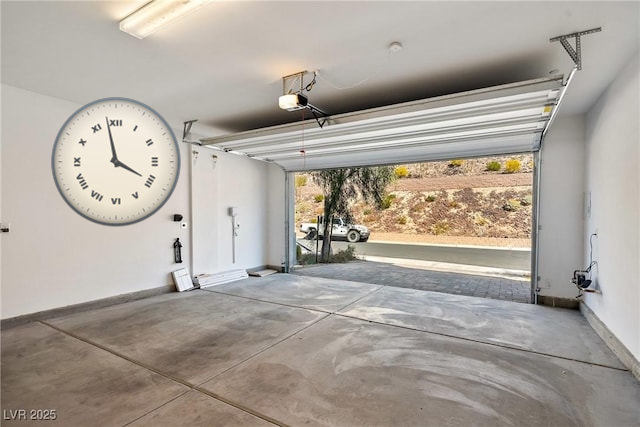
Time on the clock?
3:58
